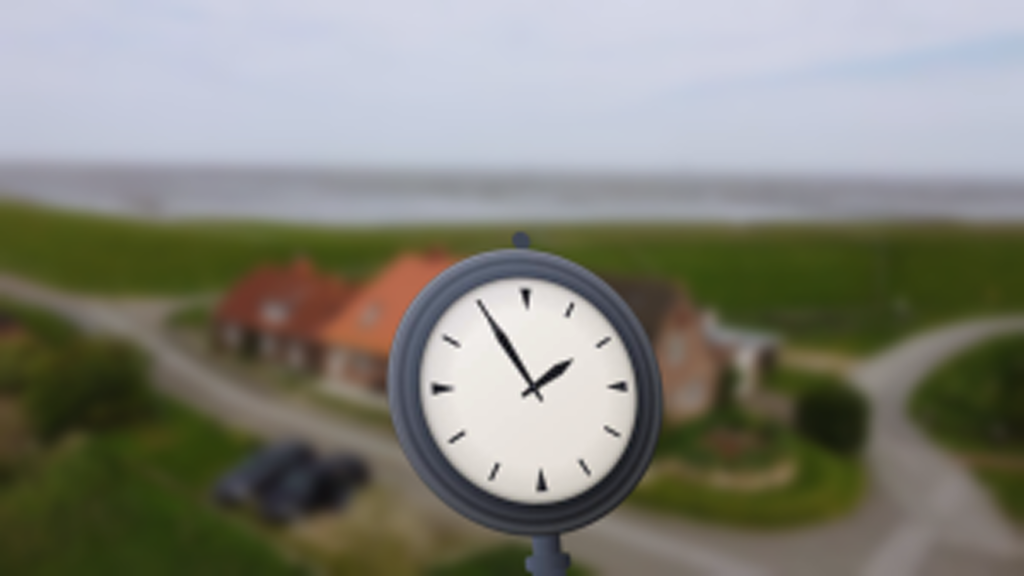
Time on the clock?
1:55
